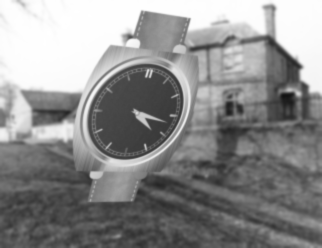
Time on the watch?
4:17
